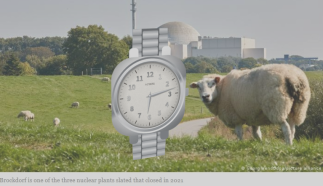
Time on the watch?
6:13
